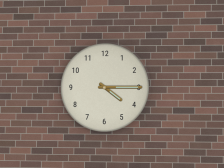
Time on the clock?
4:15
